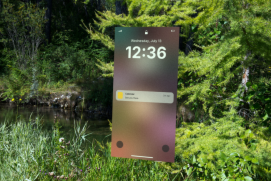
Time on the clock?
12:36
